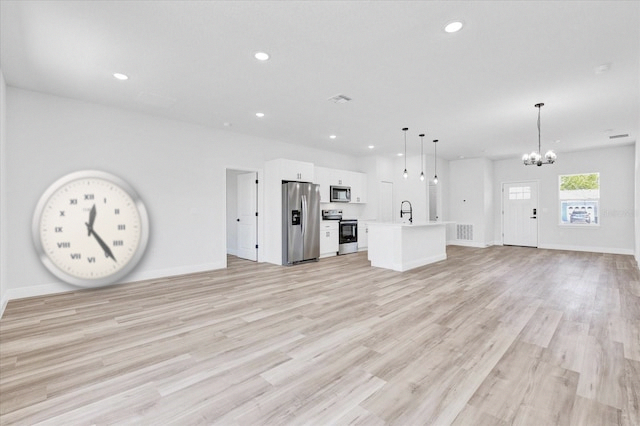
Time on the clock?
12:24
